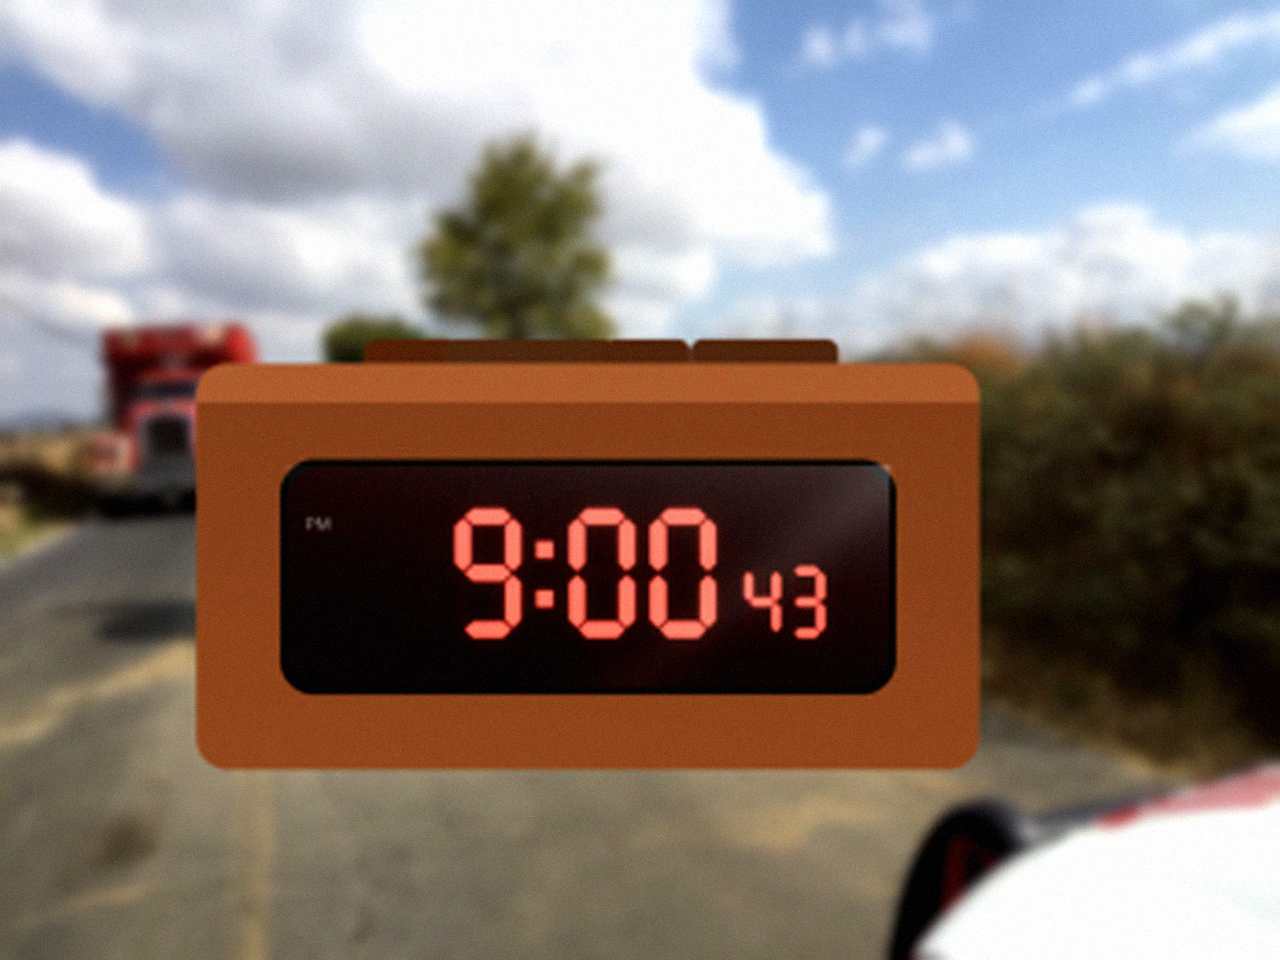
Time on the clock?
9:00:43
